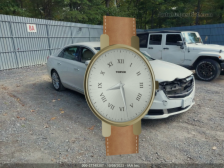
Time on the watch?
8:28
